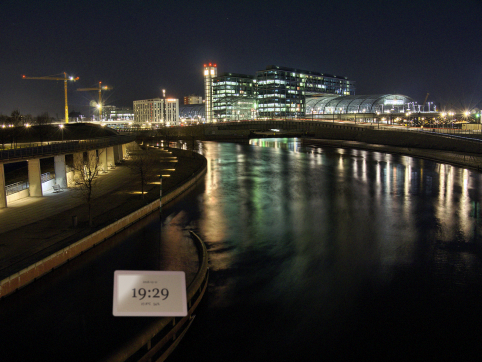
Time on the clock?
19:29
